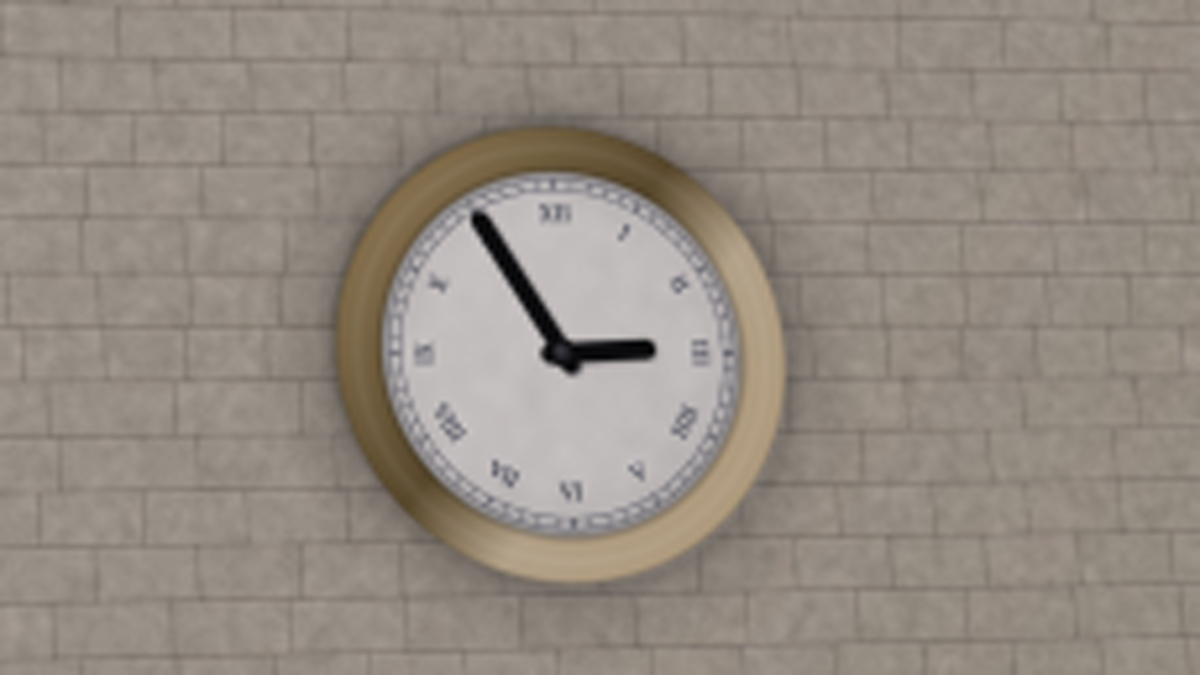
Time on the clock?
2:55
